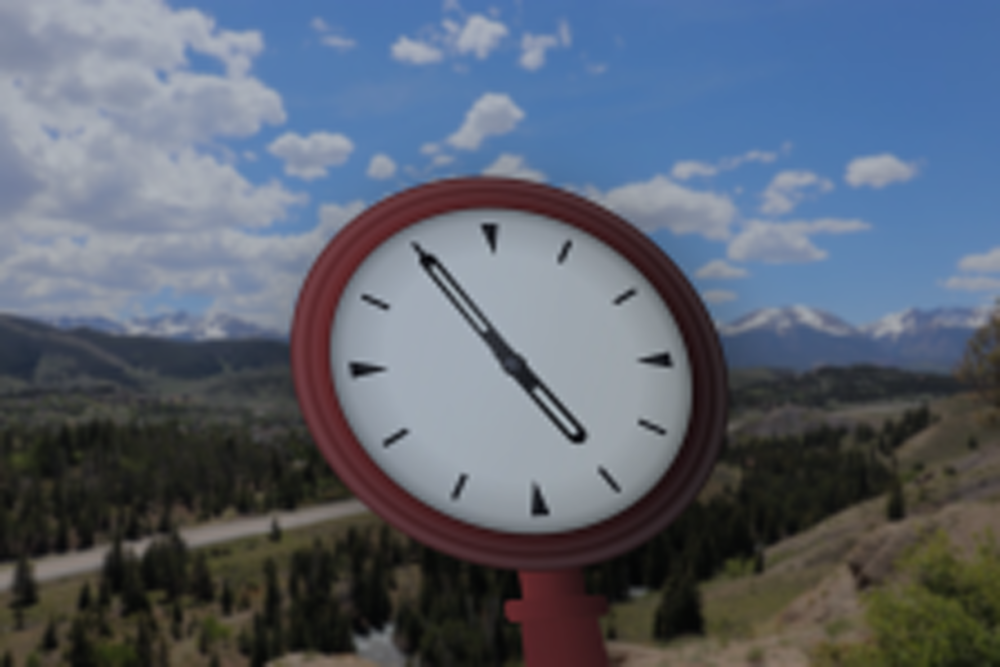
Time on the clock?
4:55
